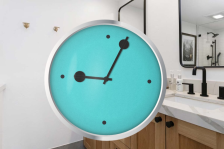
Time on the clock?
9:04
